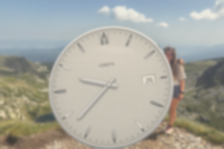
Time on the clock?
9:38
